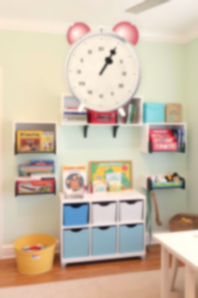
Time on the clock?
1:05
